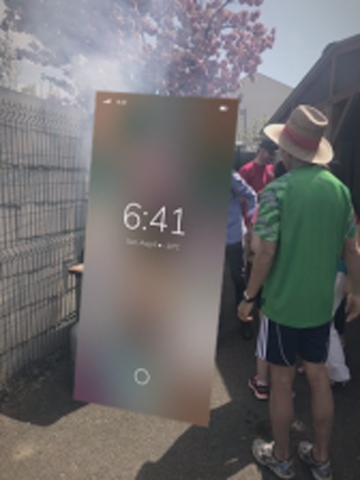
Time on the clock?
6:41
